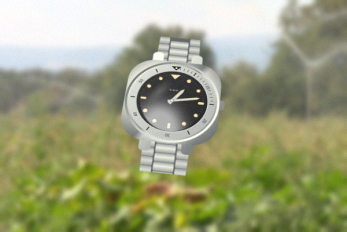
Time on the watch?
1:13
